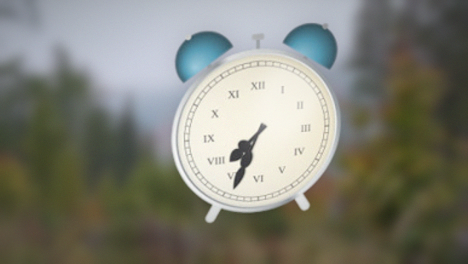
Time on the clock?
7:34
